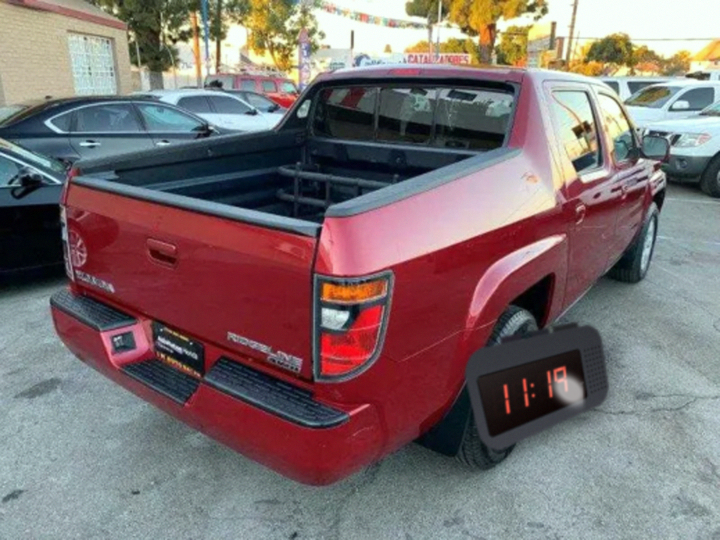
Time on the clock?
11:19
